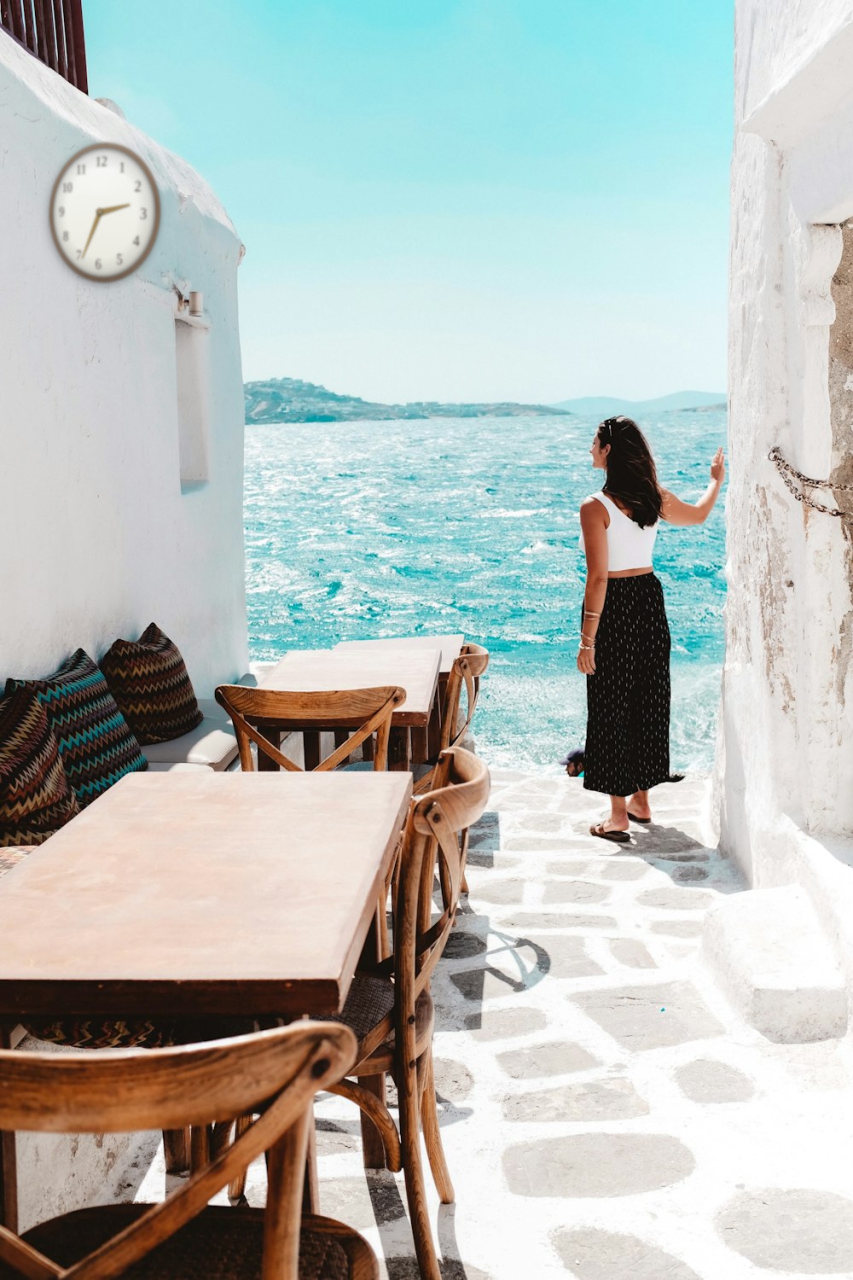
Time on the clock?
2:34
